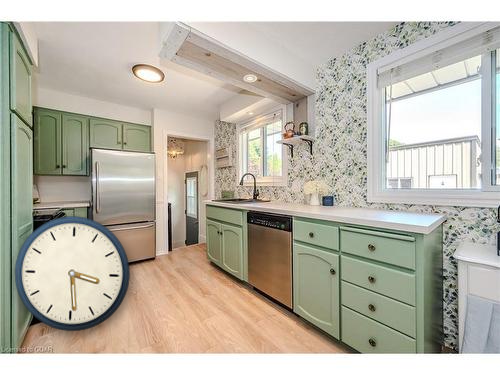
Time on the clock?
3:29
